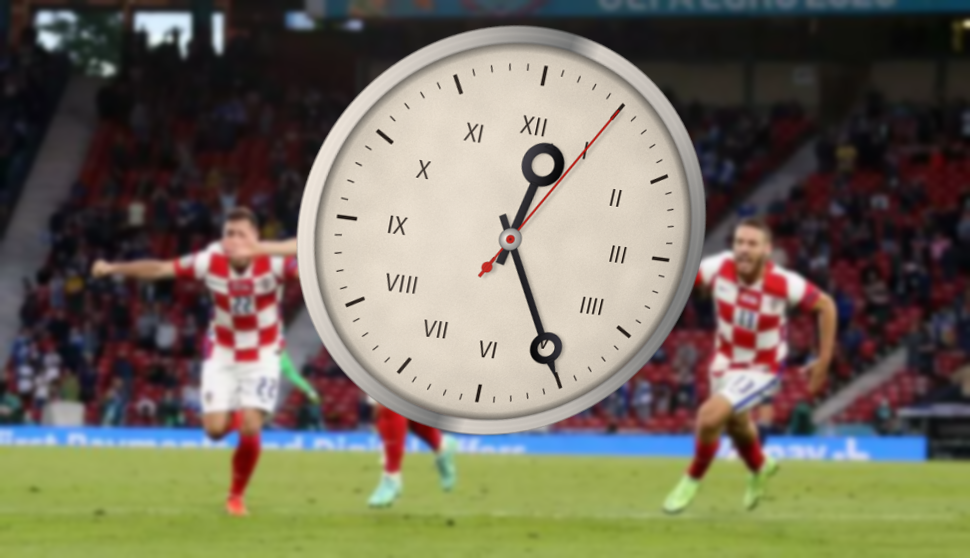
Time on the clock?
12:25:05
